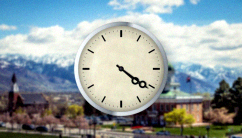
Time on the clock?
4:21
